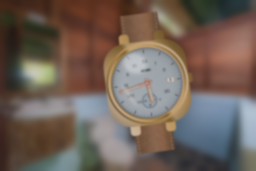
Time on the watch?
5:43
